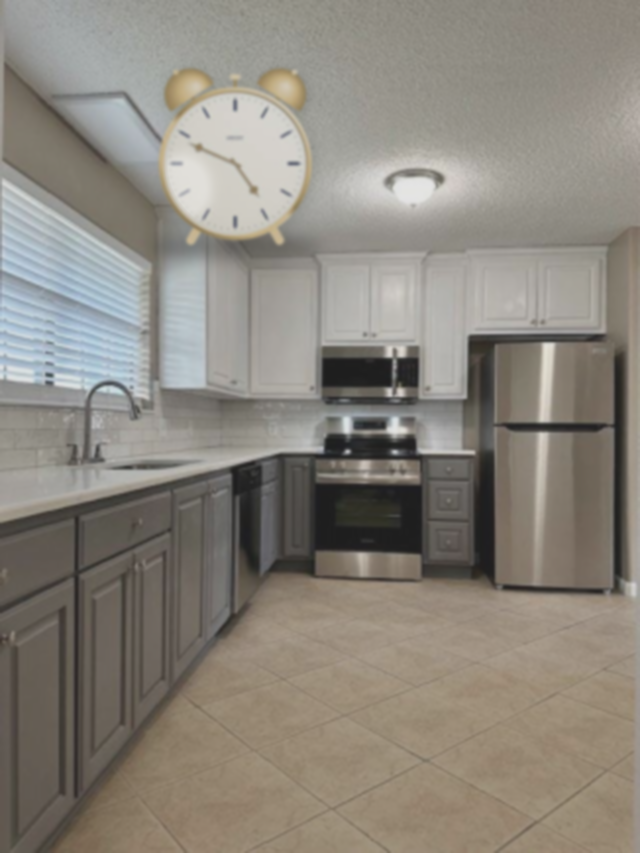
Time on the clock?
4:49
